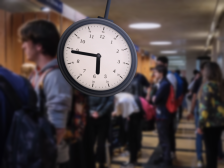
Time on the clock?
5:44
